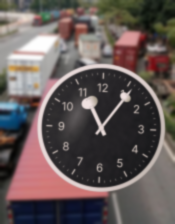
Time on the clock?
11:06
